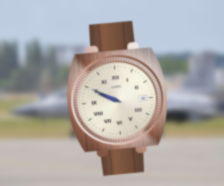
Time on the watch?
9:50
